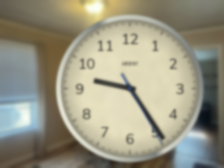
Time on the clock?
9:24:25
